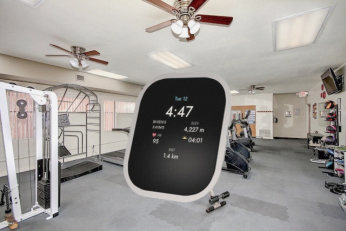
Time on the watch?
4:47
